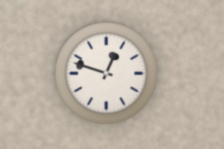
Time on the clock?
12:48
